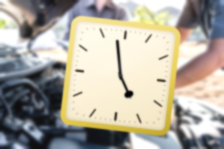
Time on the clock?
4:58
